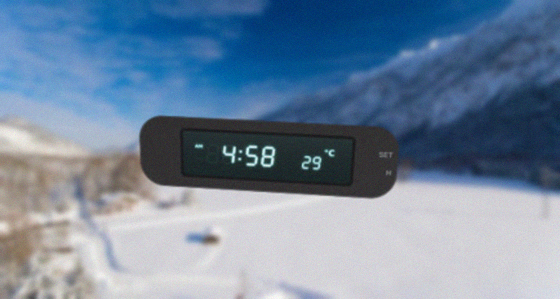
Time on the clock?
4:58
